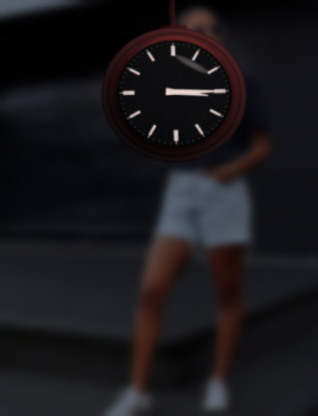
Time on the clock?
3:15
